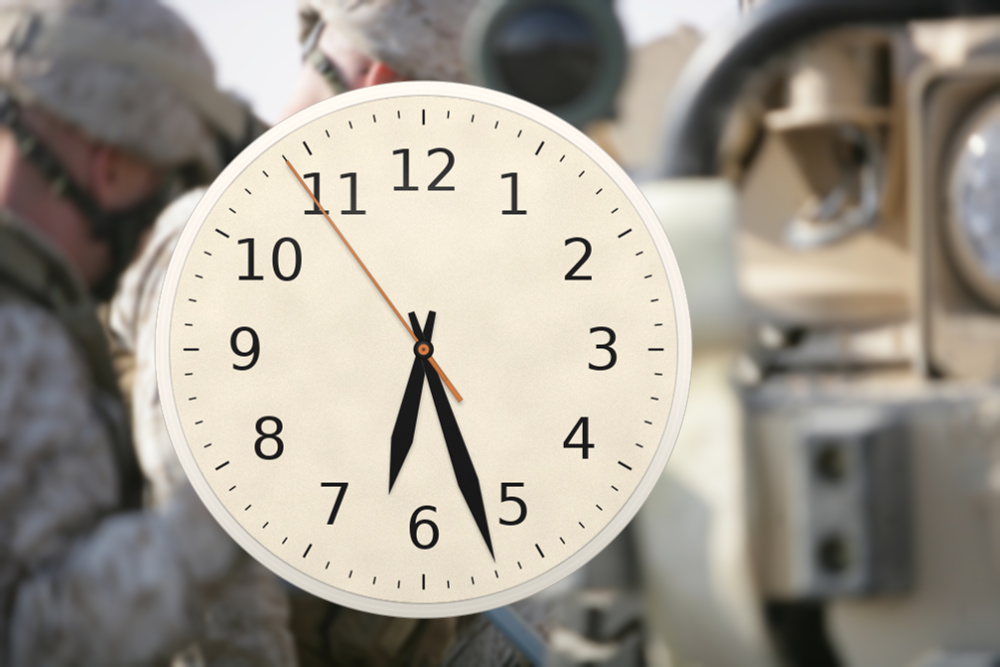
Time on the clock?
6:26:54
